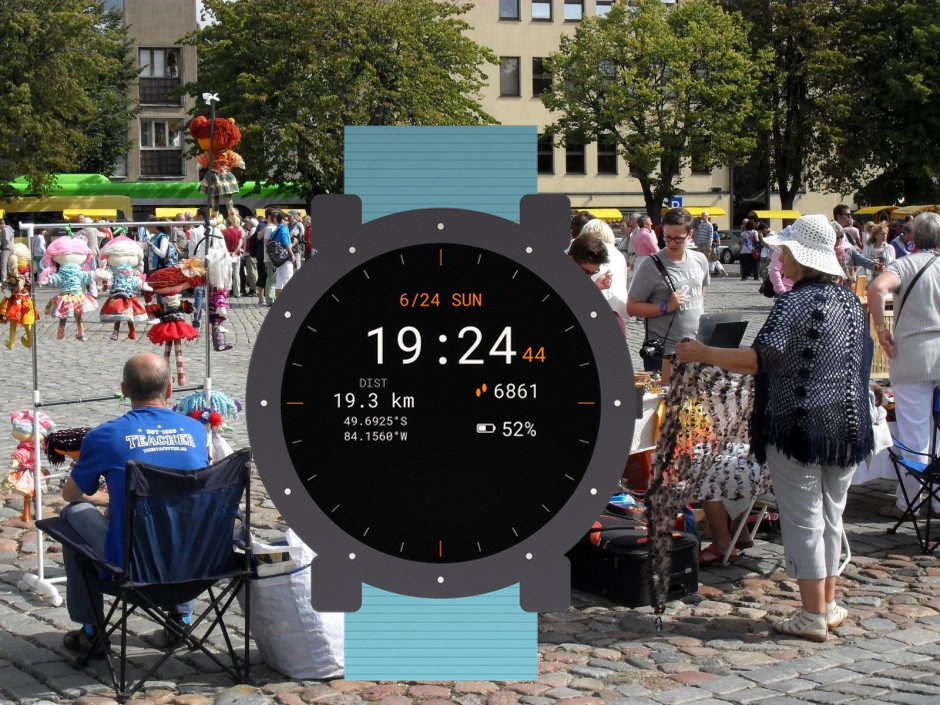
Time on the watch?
19:24:44
